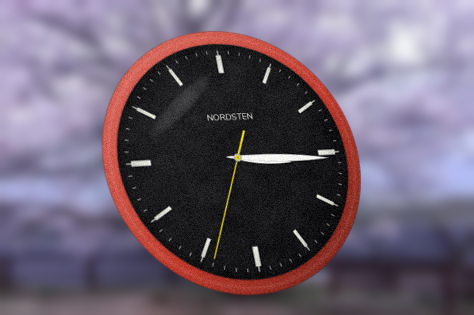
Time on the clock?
3:15:34
